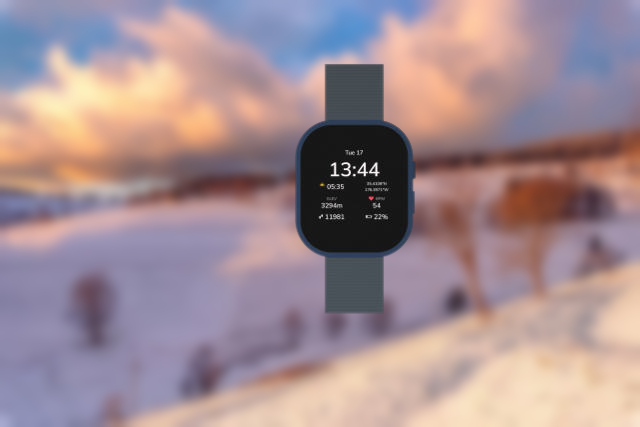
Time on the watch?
13:44
